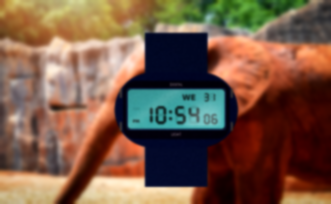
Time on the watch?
10:54
